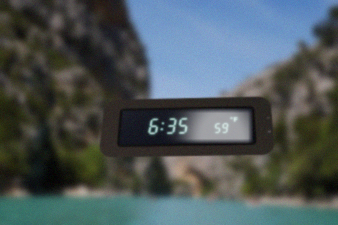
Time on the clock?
6:35
